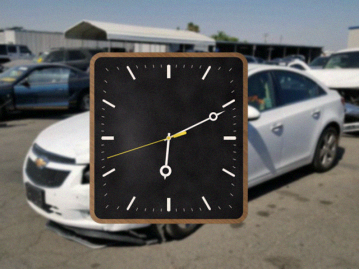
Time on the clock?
6:10:42
